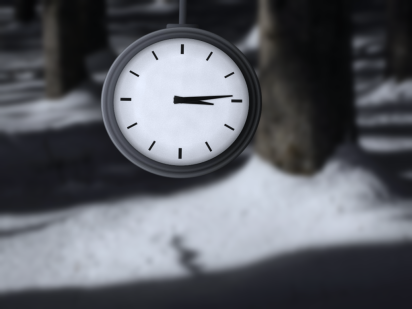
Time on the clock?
3:14
